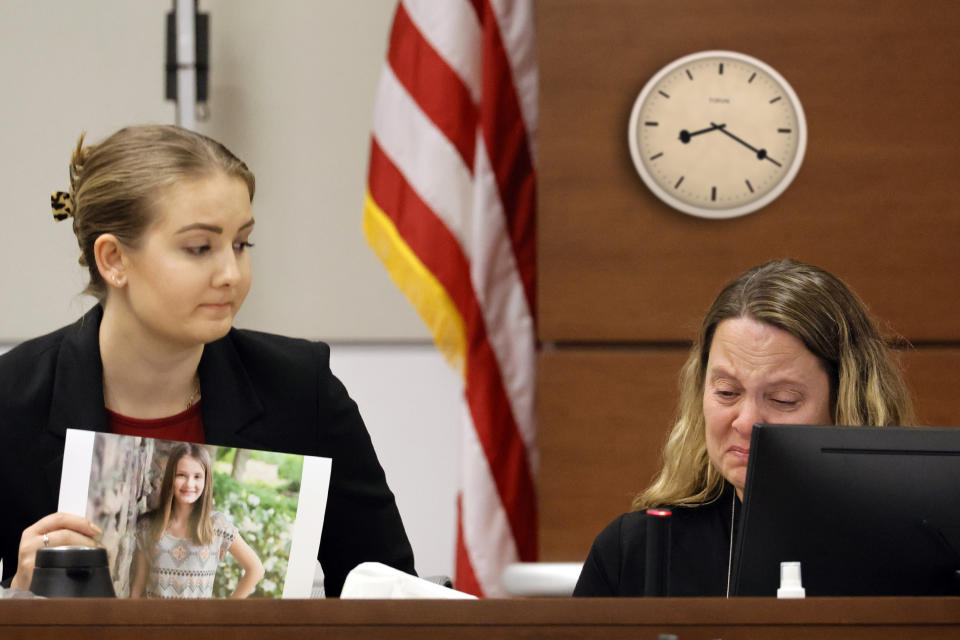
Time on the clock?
8:20
